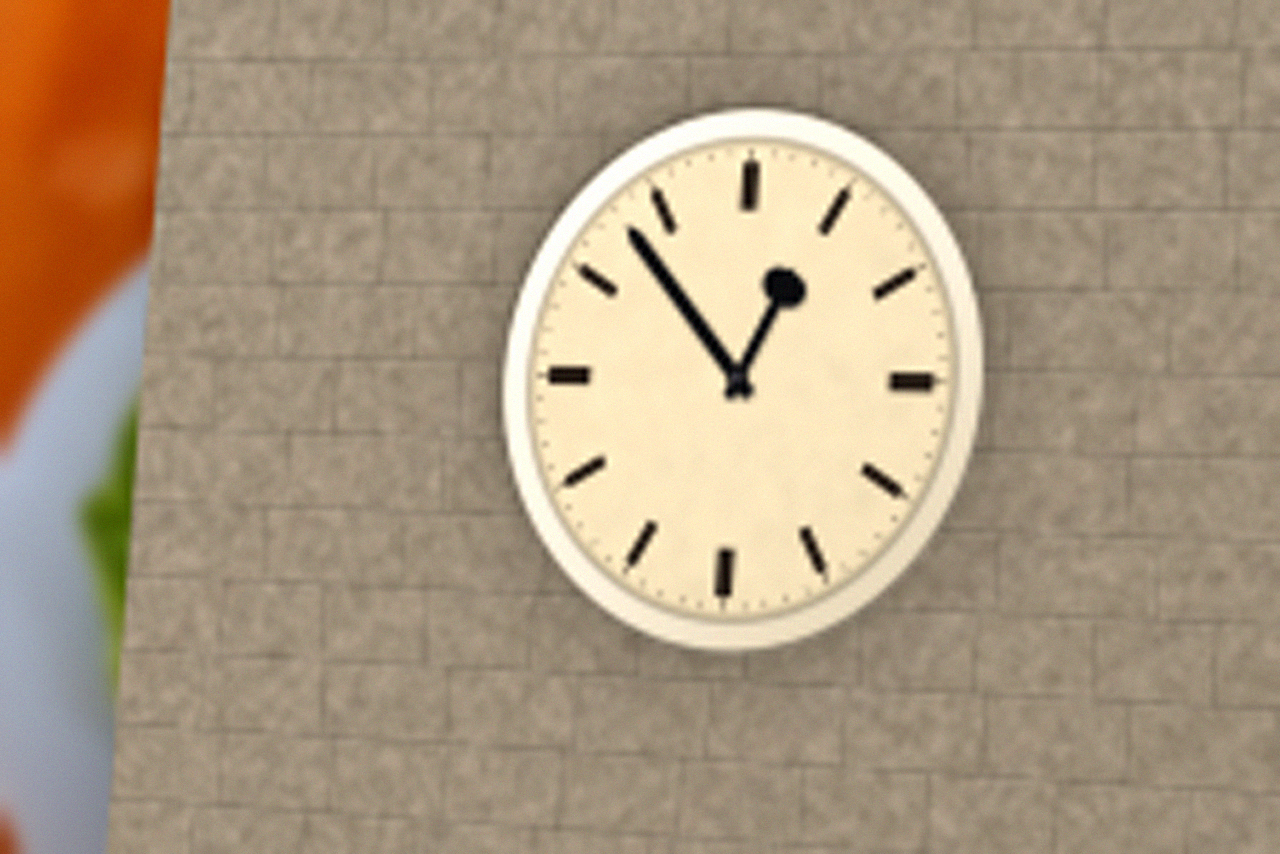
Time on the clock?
12:53
